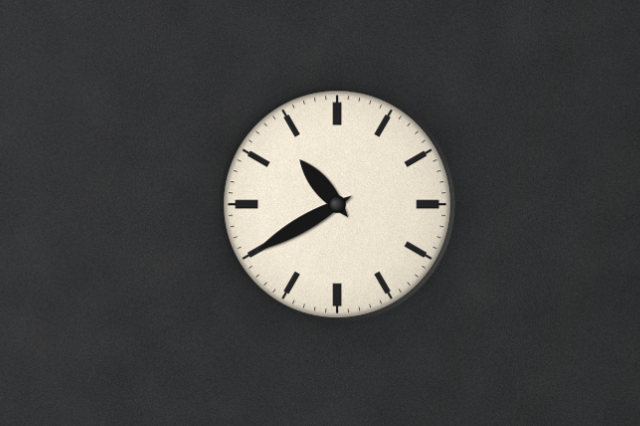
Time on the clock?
10:40
